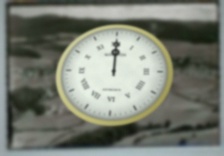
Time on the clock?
12:00
